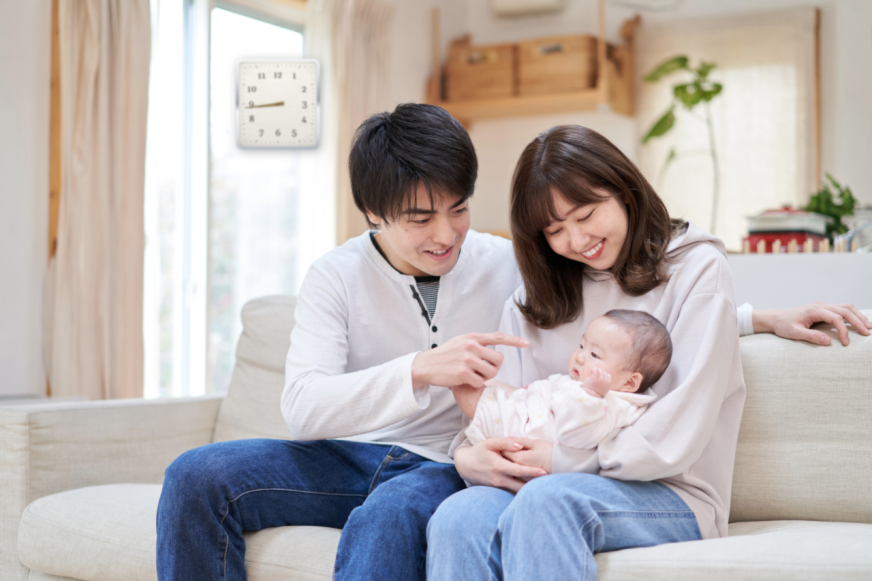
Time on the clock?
8:44
